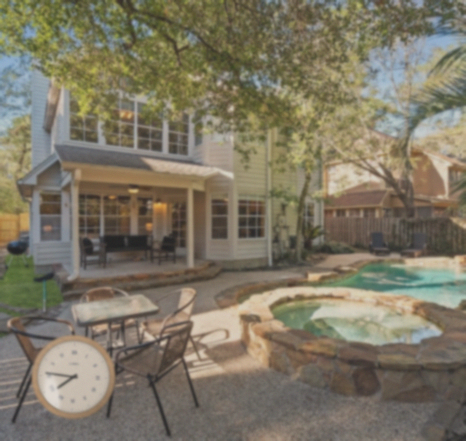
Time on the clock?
7:46
